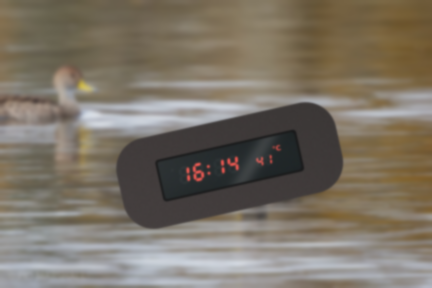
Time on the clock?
16:14
